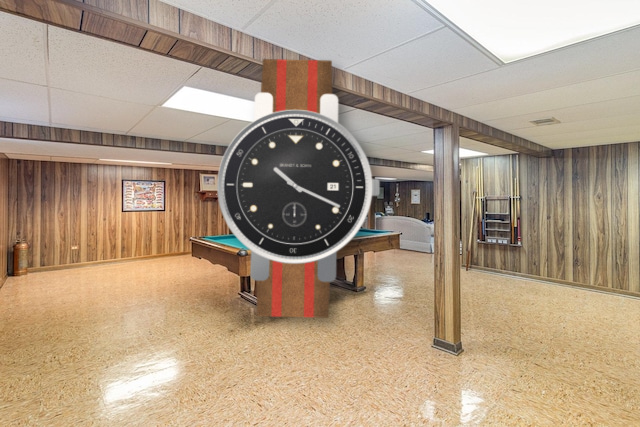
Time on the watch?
10:19
